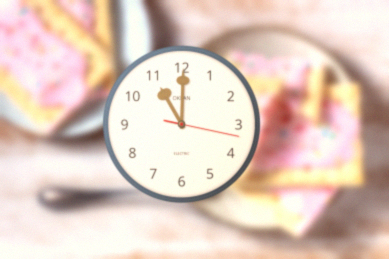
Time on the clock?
11:00:17
